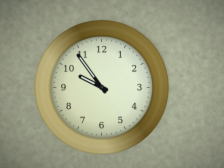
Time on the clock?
9:54
